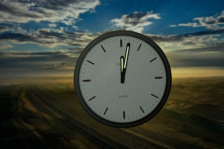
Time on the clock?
12:02
